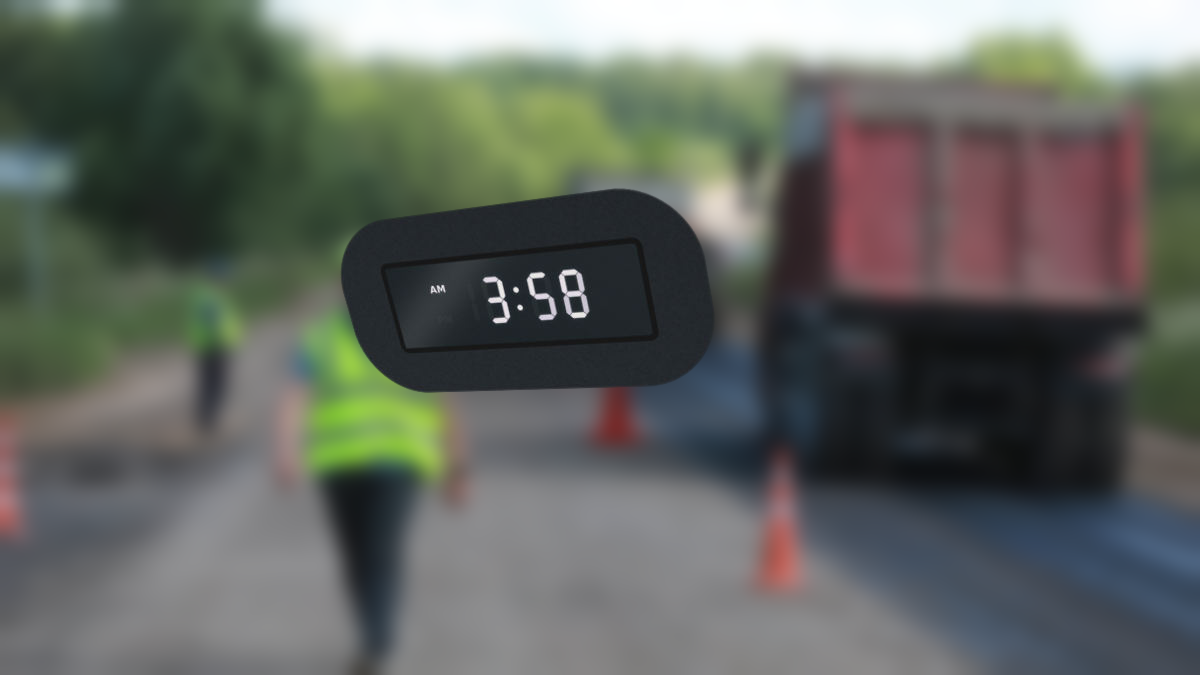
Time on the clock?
3:58
